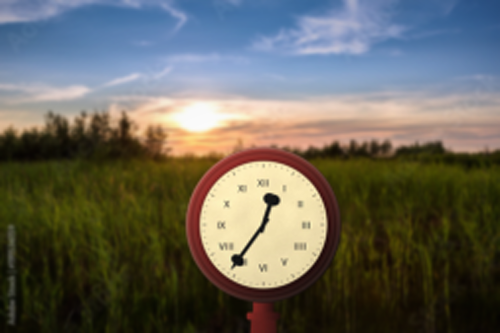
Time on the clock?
12:36
